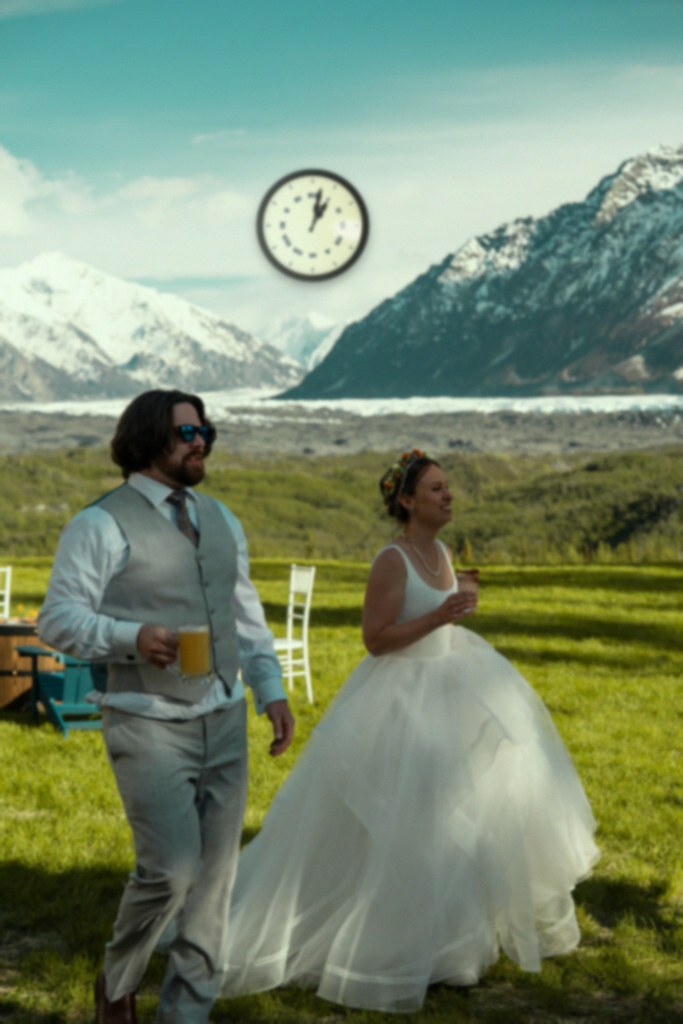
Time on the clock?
1:02
